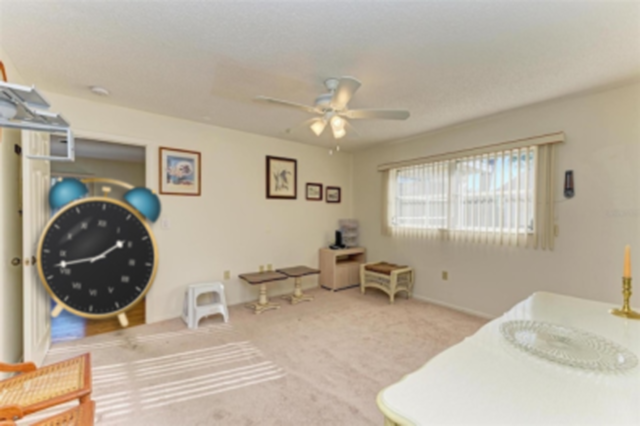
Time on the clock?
1:42
